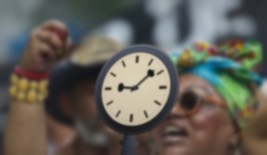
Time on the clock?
9:08
